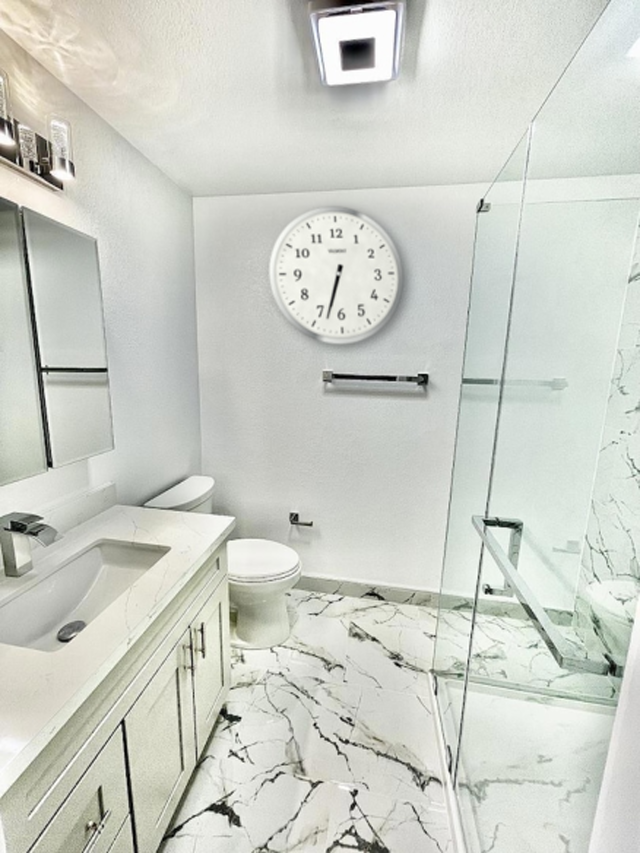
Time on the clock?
6:33
